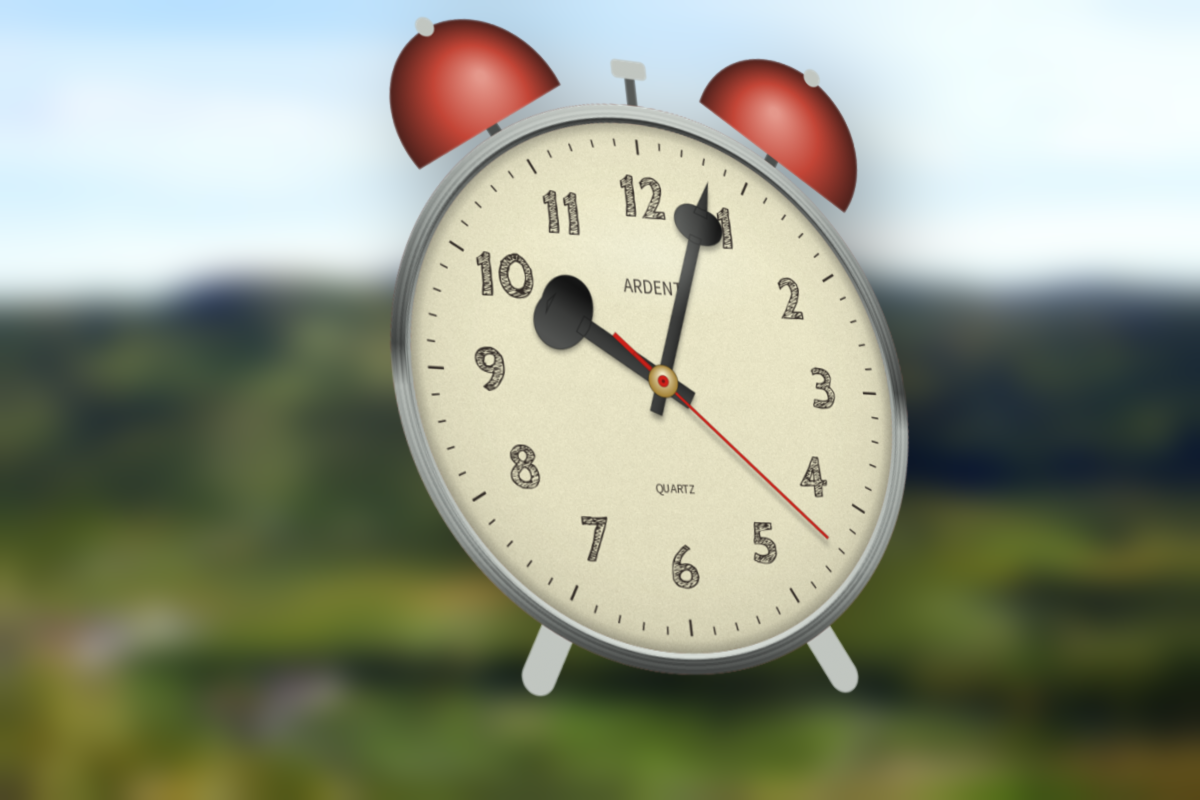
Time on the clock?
10:03:22
